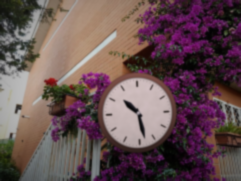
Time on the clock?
10:28
